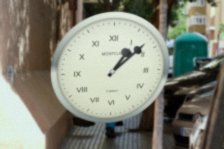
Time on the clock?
1:08
